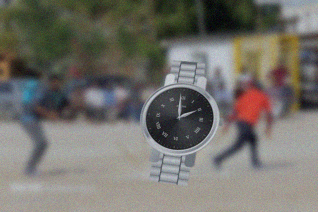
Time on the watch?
1:59
